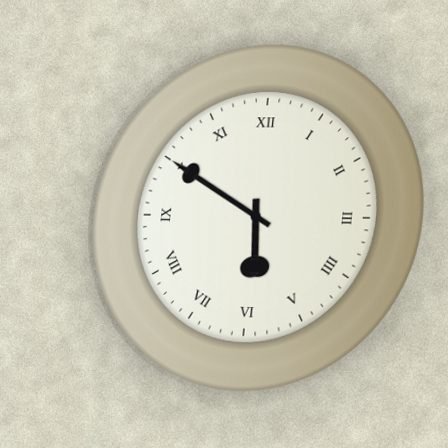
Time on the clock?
5:50
